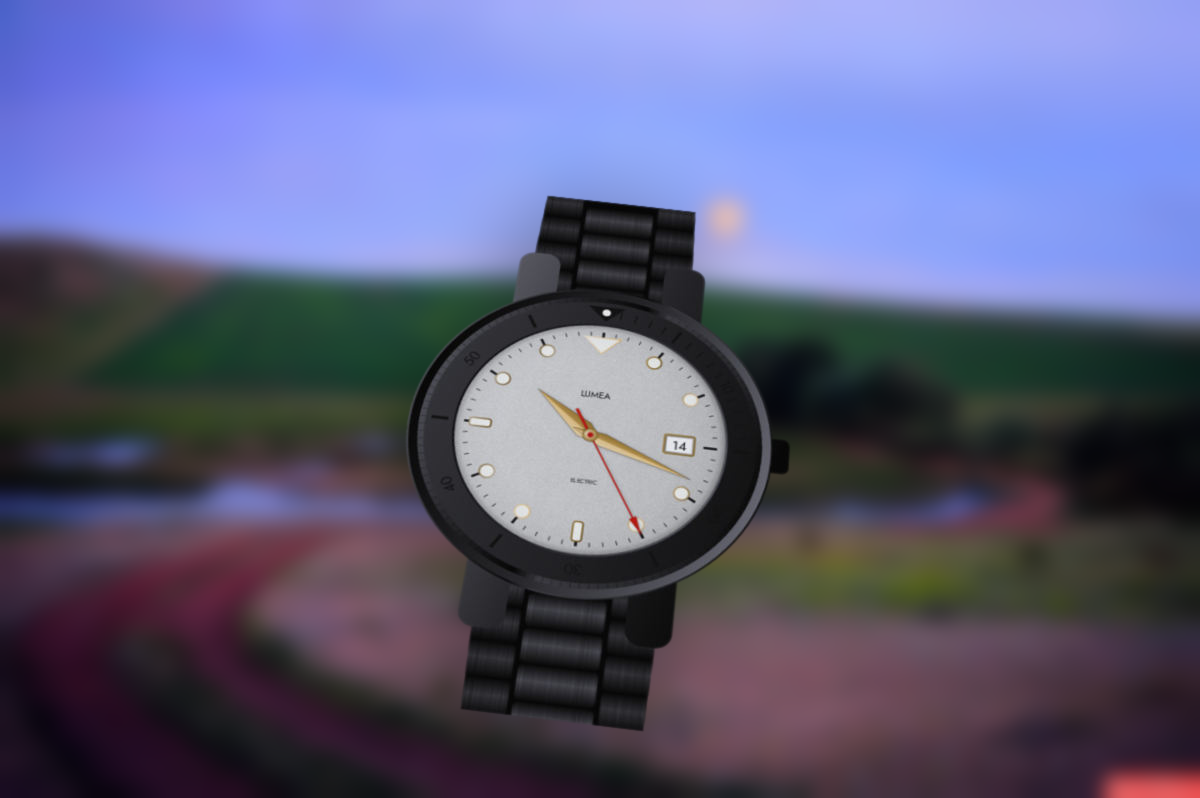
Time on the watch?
10:18:25
